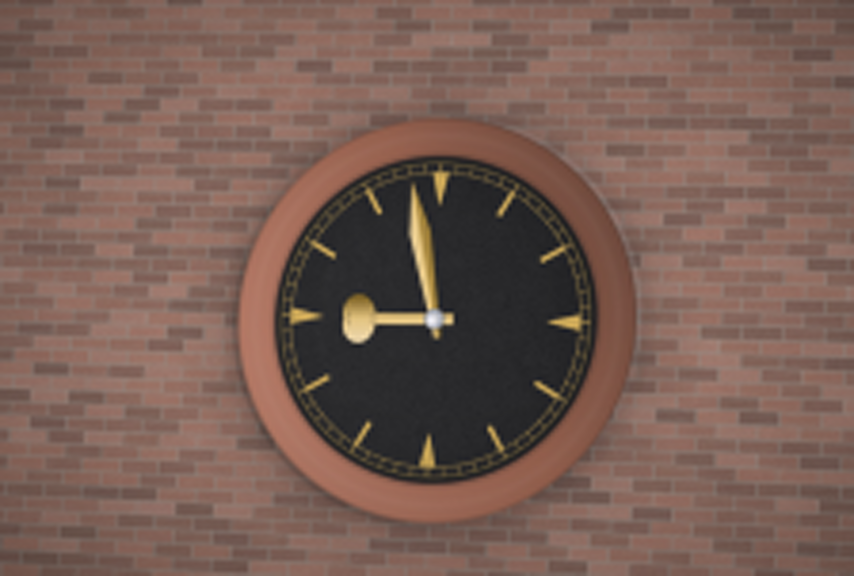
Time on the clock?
8:58
